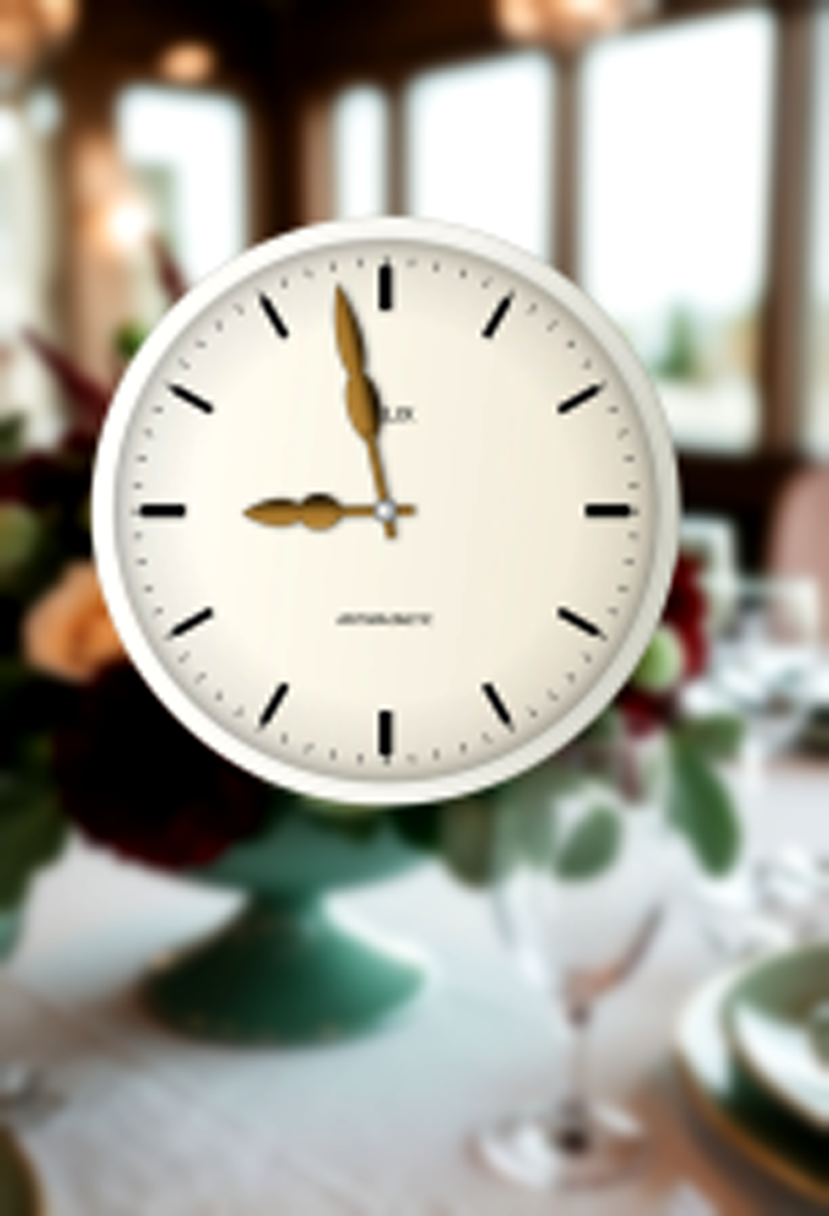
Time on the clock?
8:58
